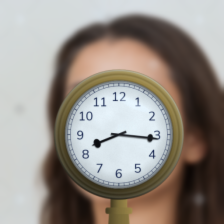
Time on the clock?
8:16
